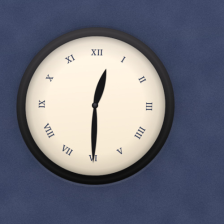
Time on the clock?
12:30
